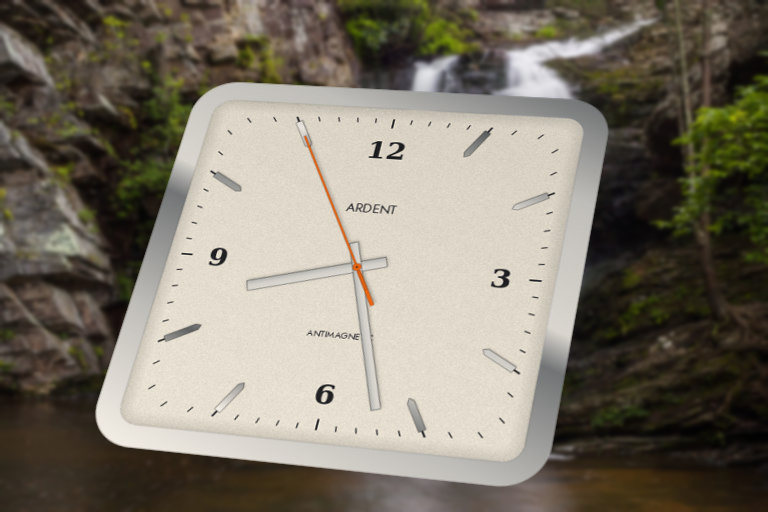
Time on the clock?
8:26:55
